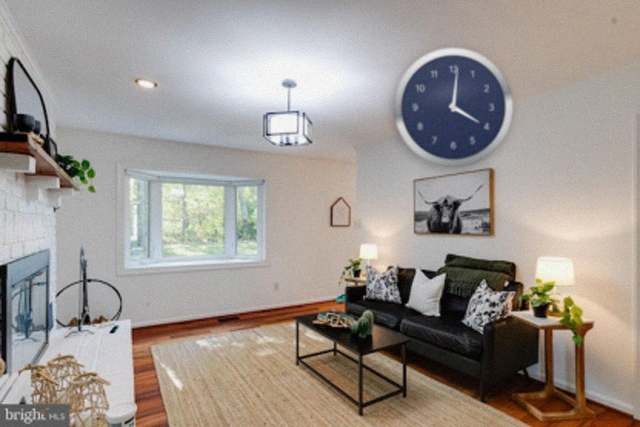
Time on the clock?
4:01
